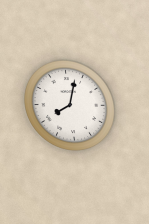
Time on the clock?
8:03
